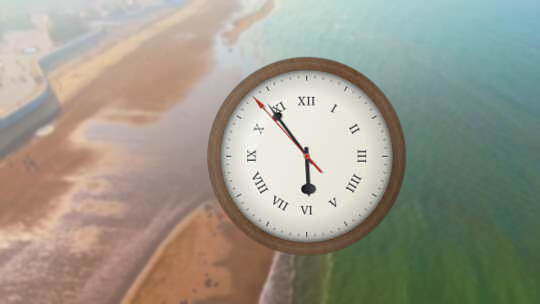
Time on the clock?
5:53:53
